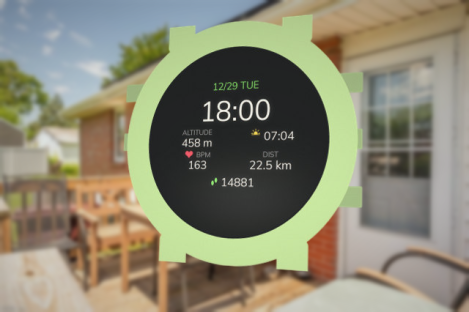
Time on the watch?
18:00
